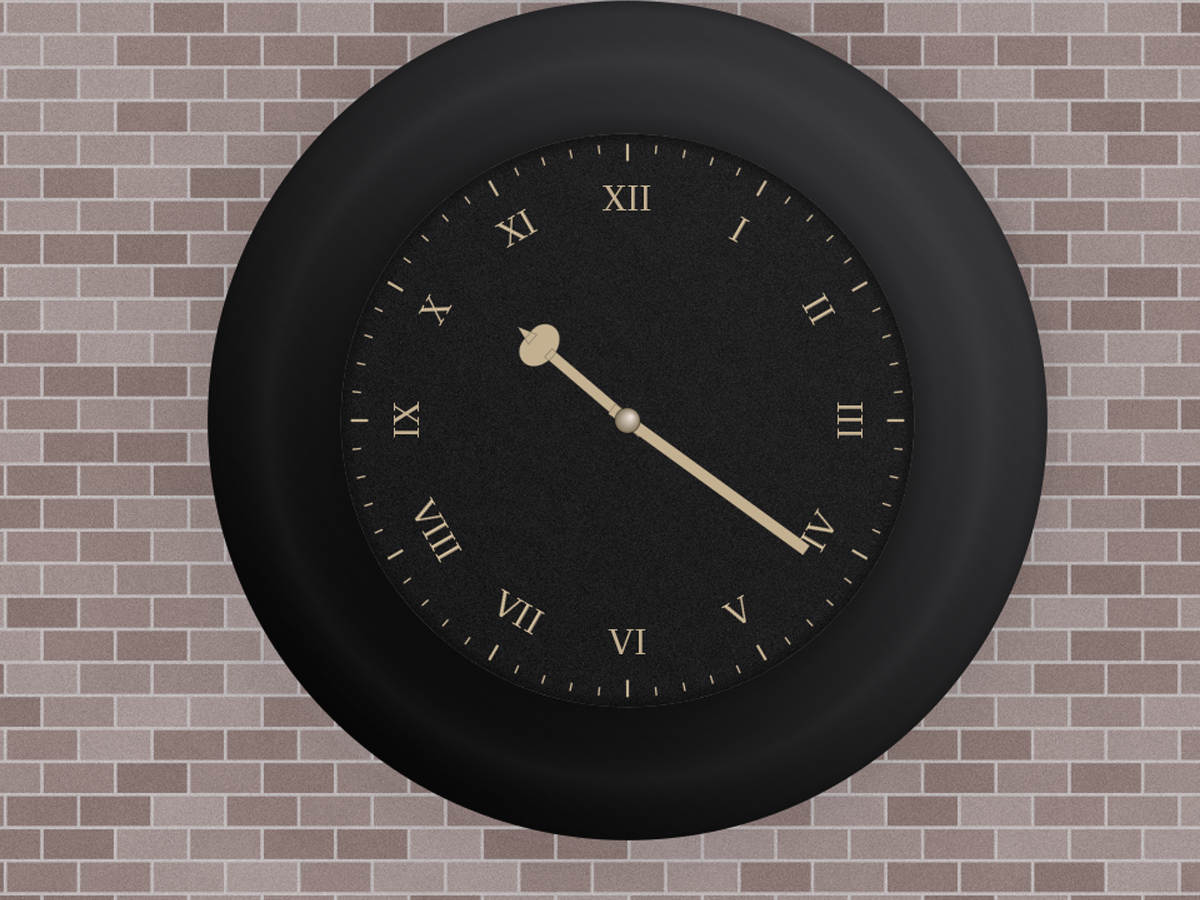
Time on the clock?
10:21
